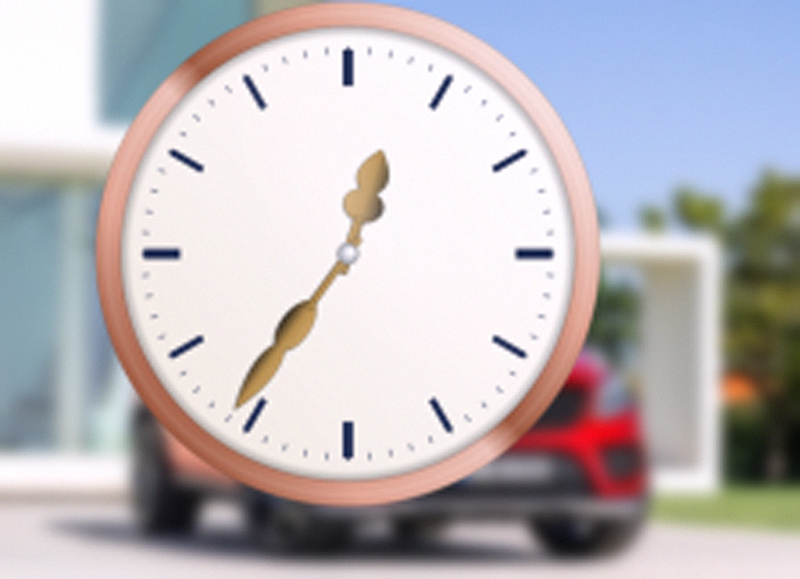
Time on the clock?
12:36
